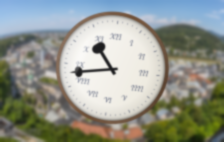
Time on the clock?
10:43
